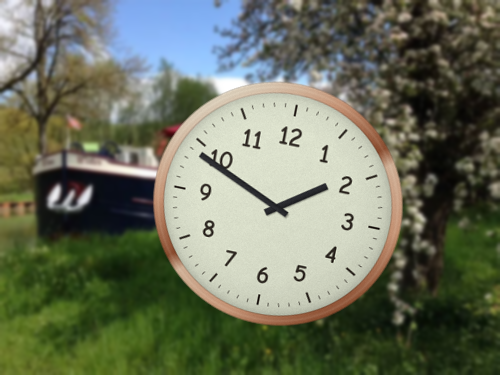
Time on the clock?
1:49
